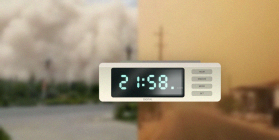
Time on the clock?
21:58
